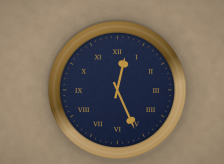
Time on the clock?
12:26
